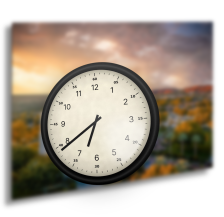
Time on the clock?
6:39
